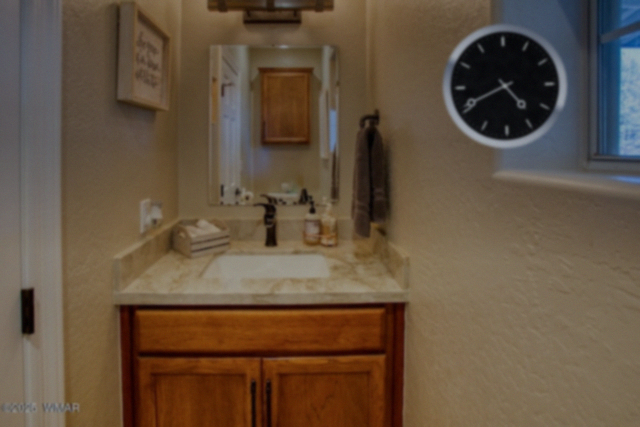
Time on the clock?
4:41
